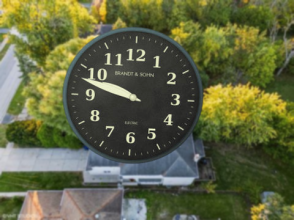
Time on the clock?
9:48
